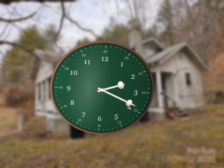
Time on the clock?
2:19
